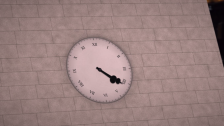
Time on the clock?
4:21
